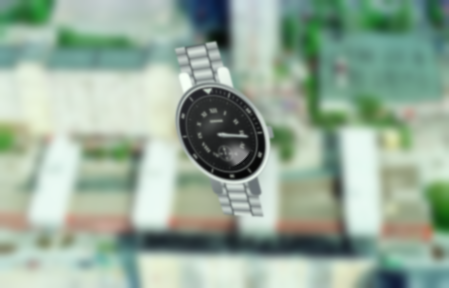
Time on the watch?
3:16
